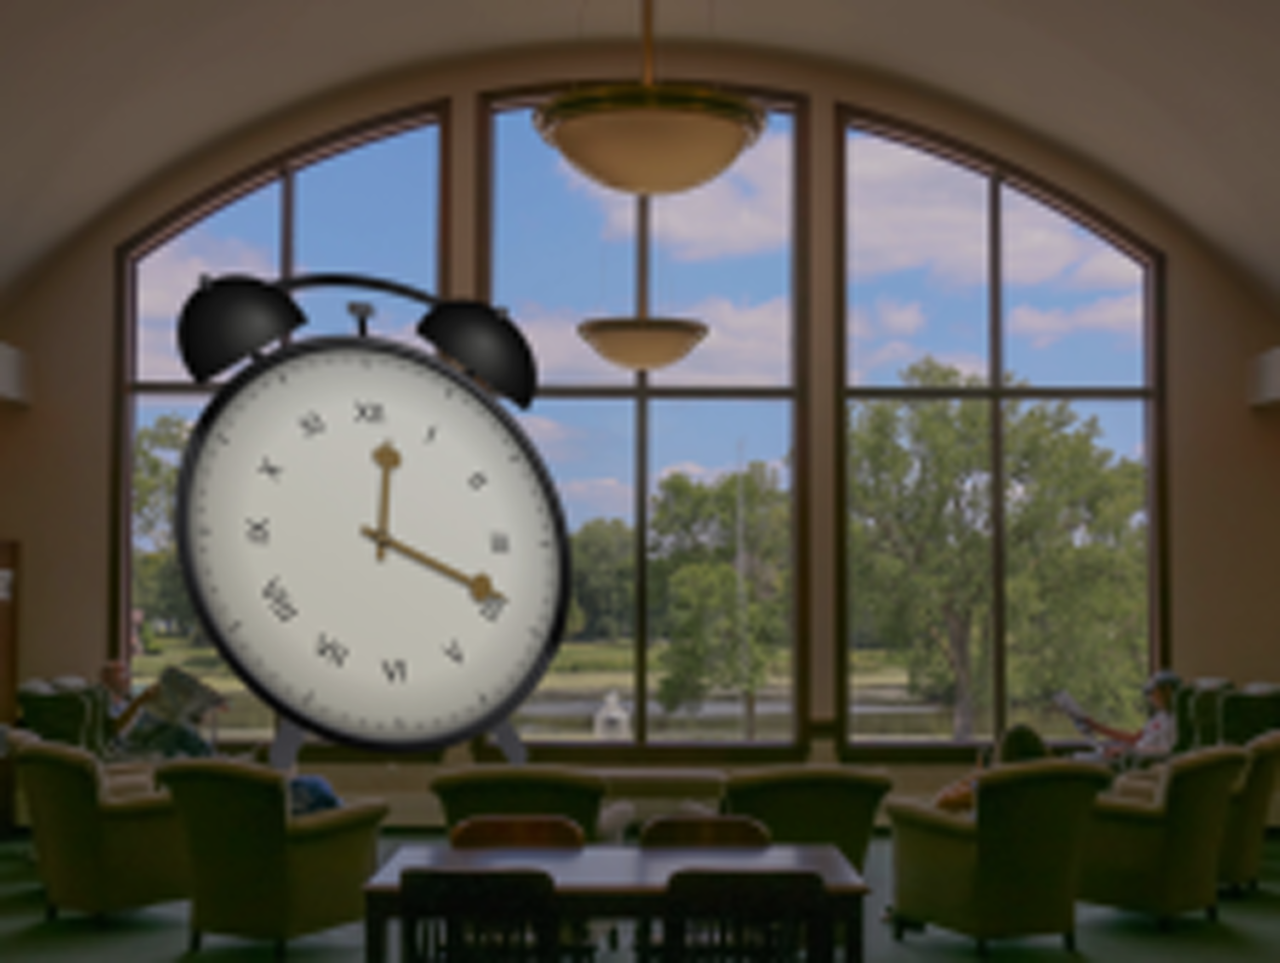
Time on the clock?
12:19
